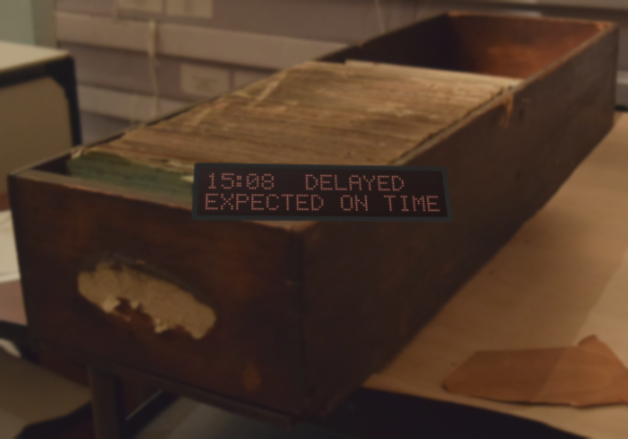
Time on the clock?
15:08
